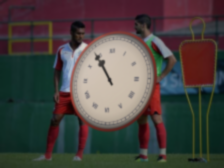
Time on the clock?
10:54
